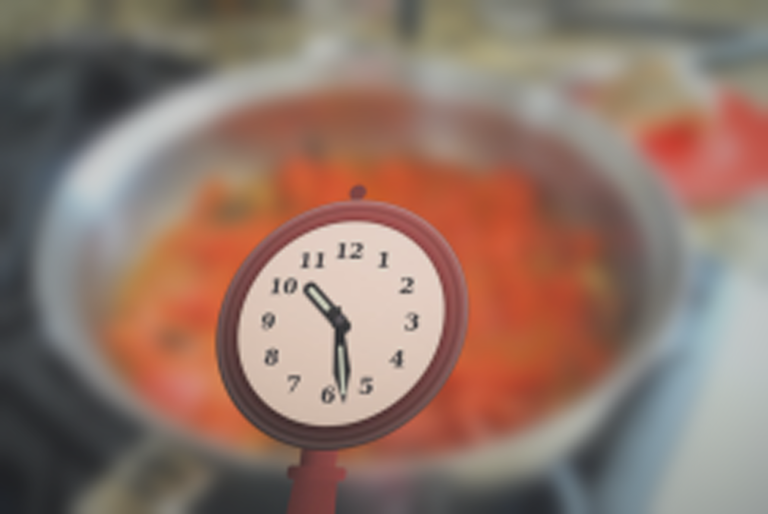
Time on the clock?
10:28
